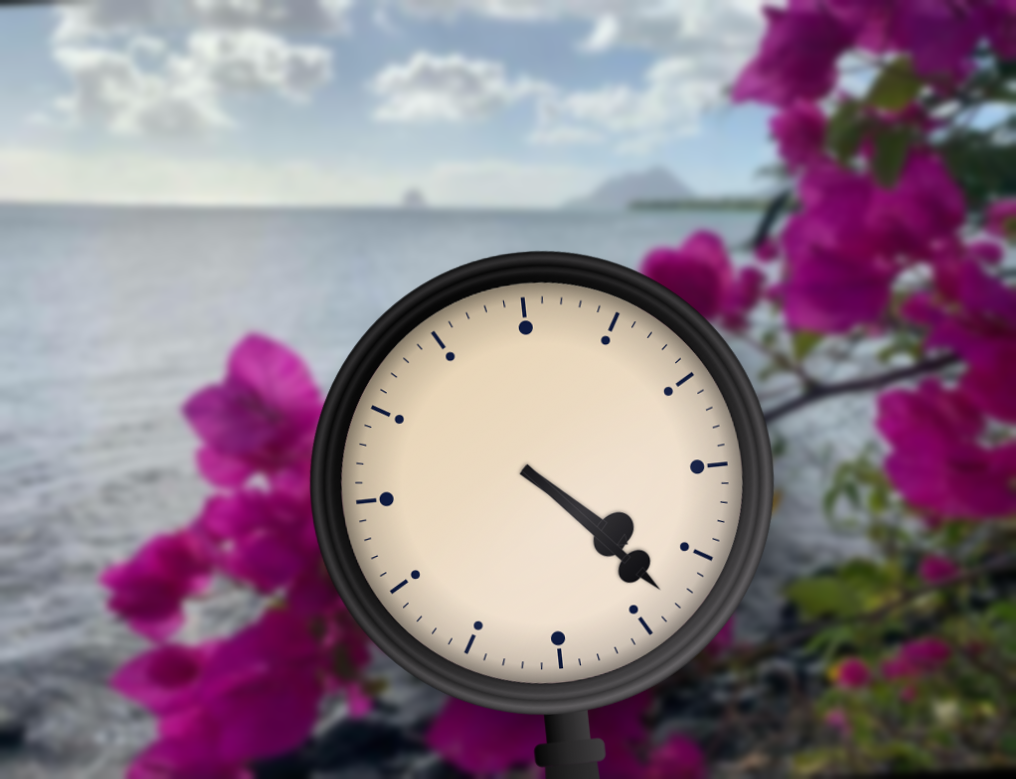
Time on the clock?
4:23
